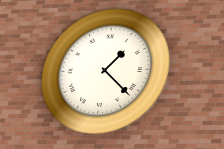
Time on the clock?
1:22
